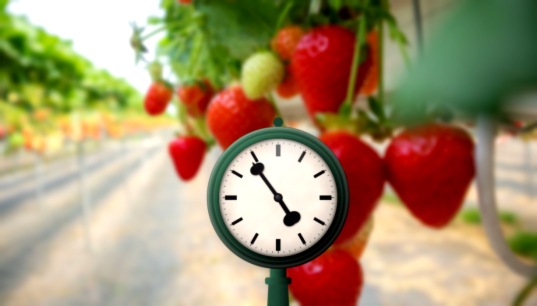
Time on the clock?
4:54
